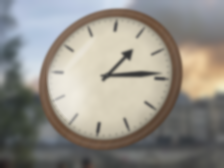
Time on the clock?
1:14
